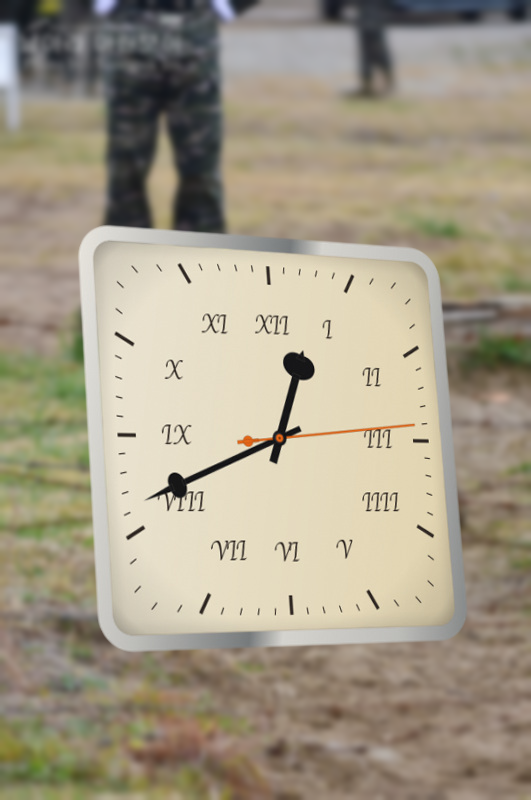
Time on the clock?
12:41:14
